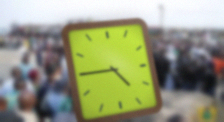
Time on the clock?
4:45
